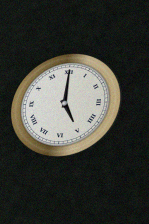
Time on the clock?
5:00
